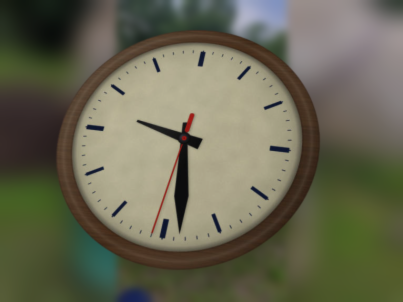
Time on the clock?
9:28:31
